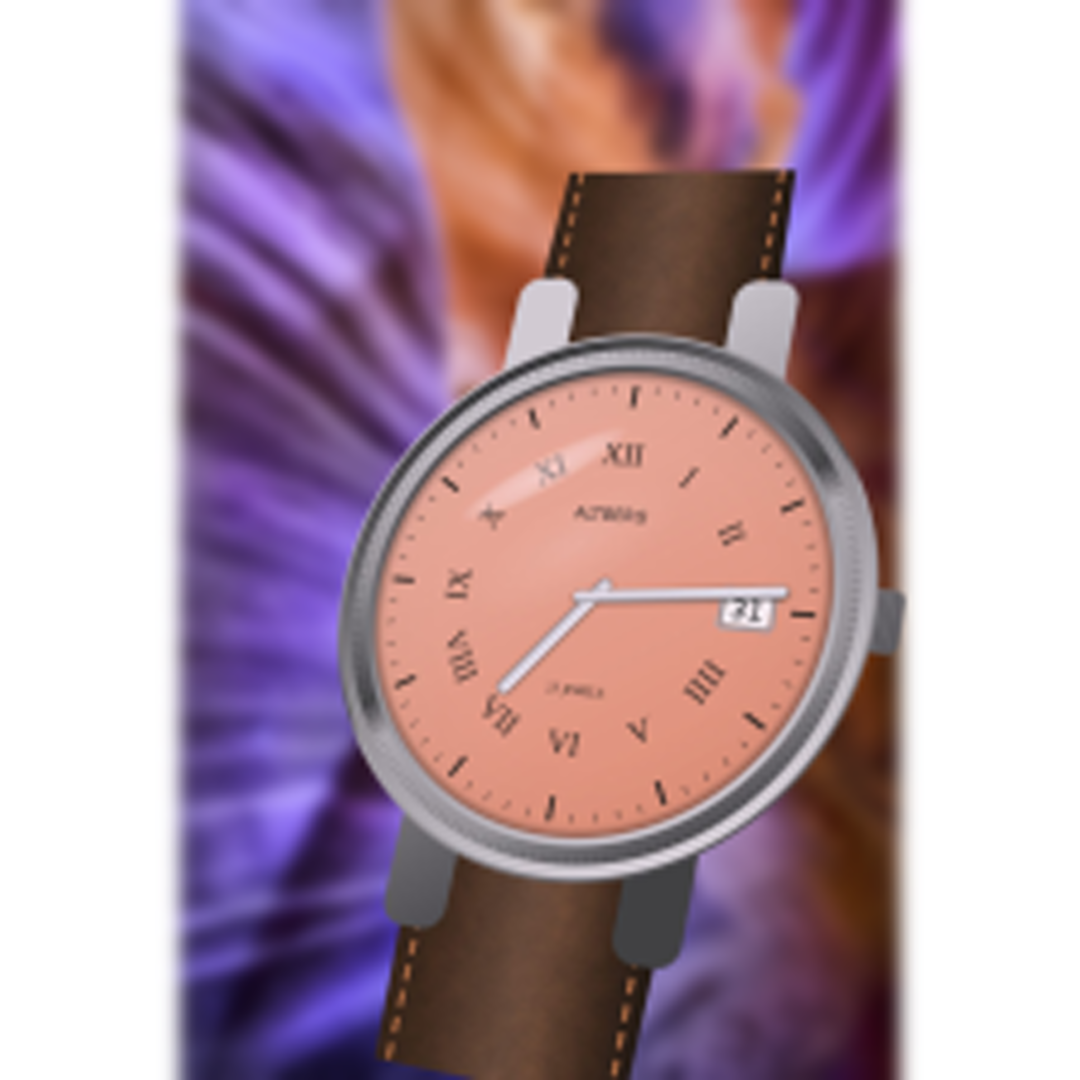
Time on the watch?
7:14
